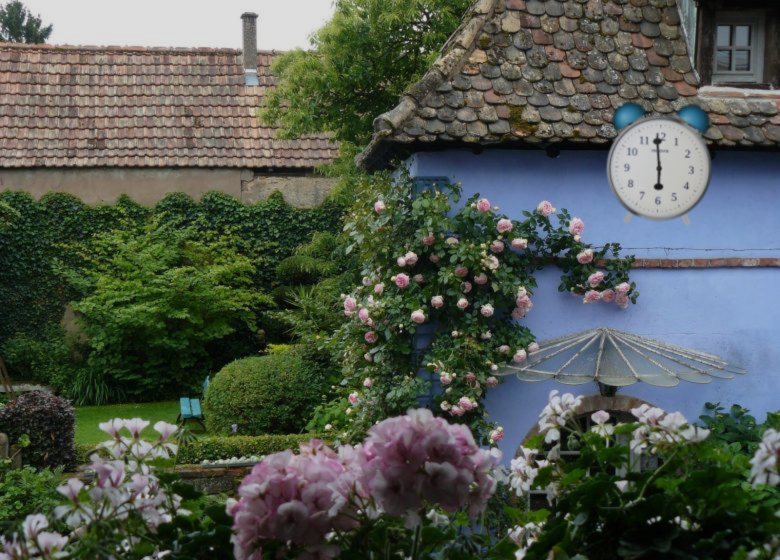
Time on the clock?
5:59
